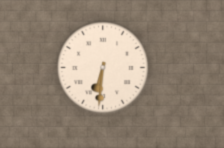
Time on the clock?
6:31
